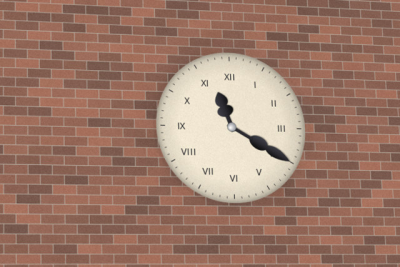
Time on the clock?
11:20
